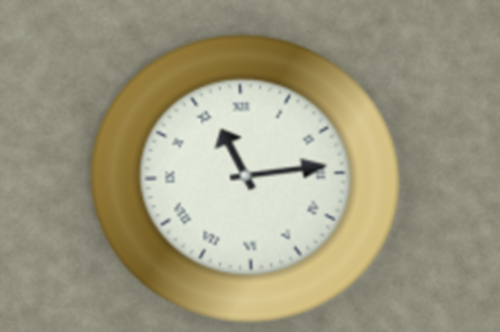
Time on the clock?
11:14
